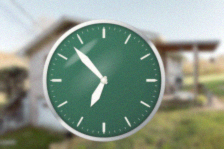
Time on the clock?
6:53
